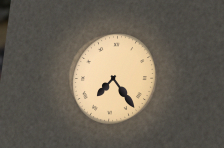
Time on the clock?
7:23
